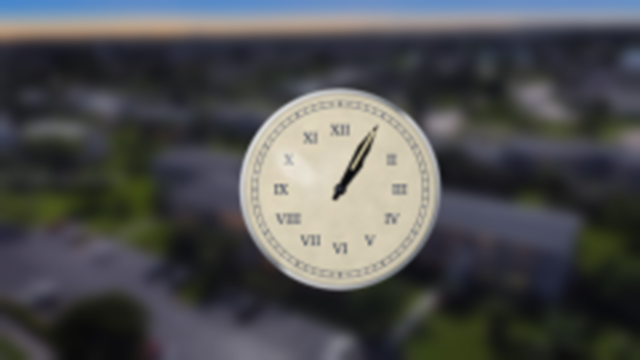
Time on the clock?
1:05
